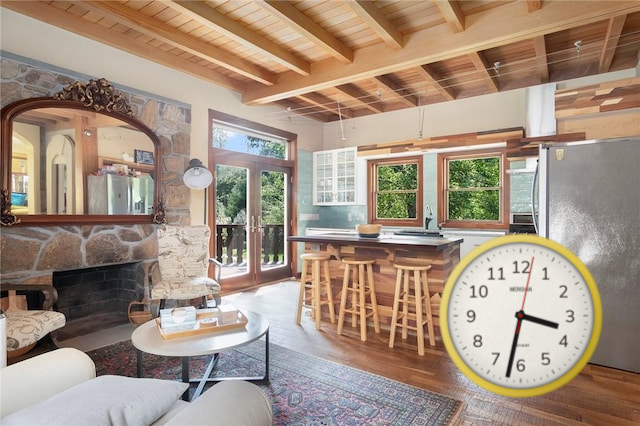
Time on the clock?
3:32:02
